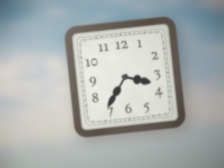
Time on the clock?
3:36
